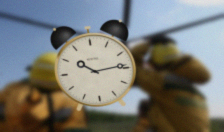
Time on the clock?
10:14
